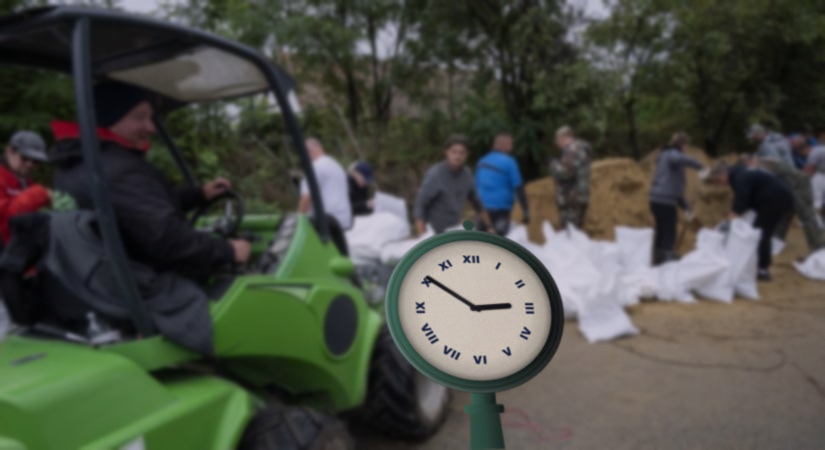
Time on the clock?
2:51
